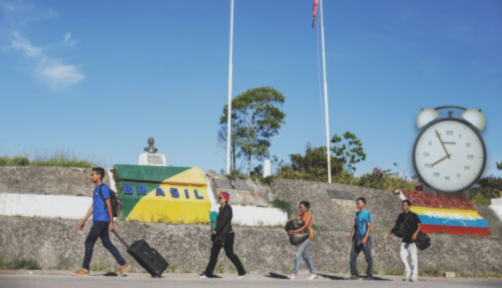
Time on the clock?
7:55
